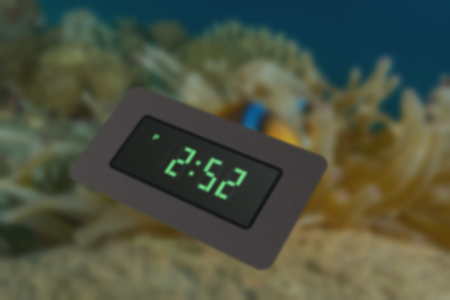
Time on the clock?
2:52
